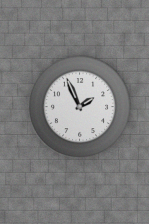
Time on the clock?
1:56
